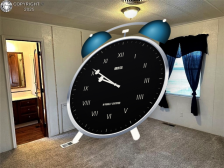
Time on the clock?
9:51
